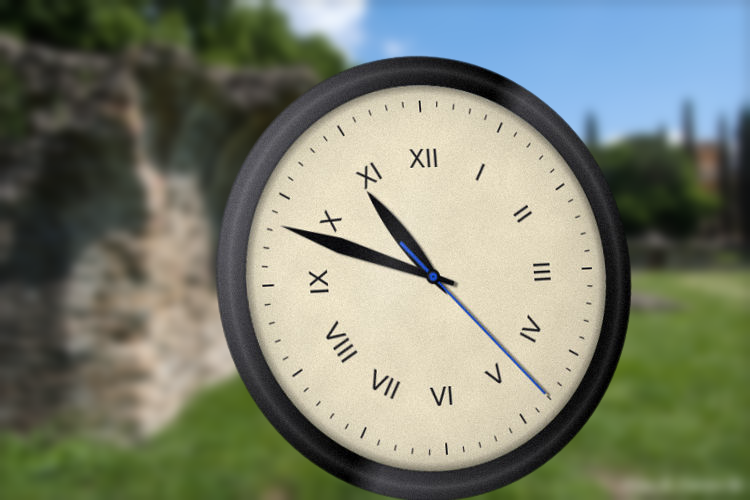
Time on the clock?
10:48:23
